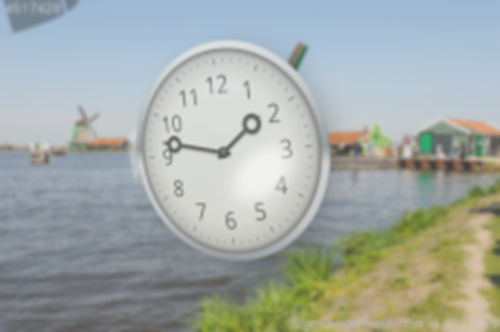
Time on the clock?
1:47
